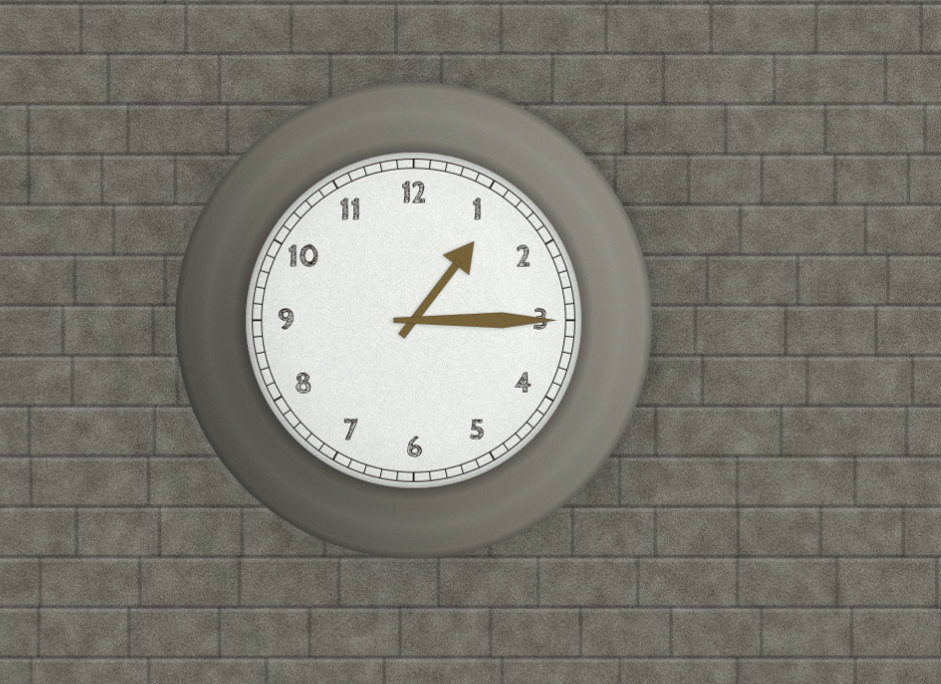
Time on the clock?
1:15
